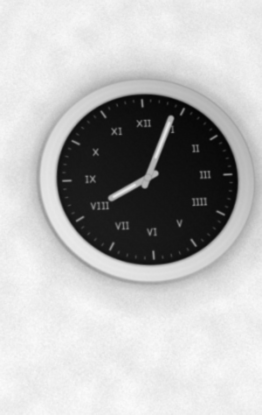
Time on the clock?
8:04
